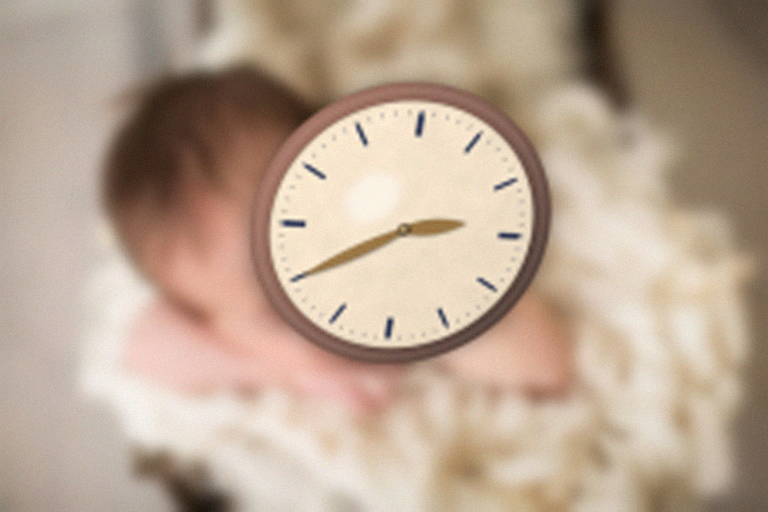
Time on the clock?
2:40
